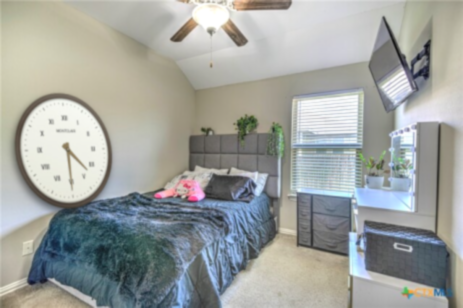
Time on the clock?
4:30
